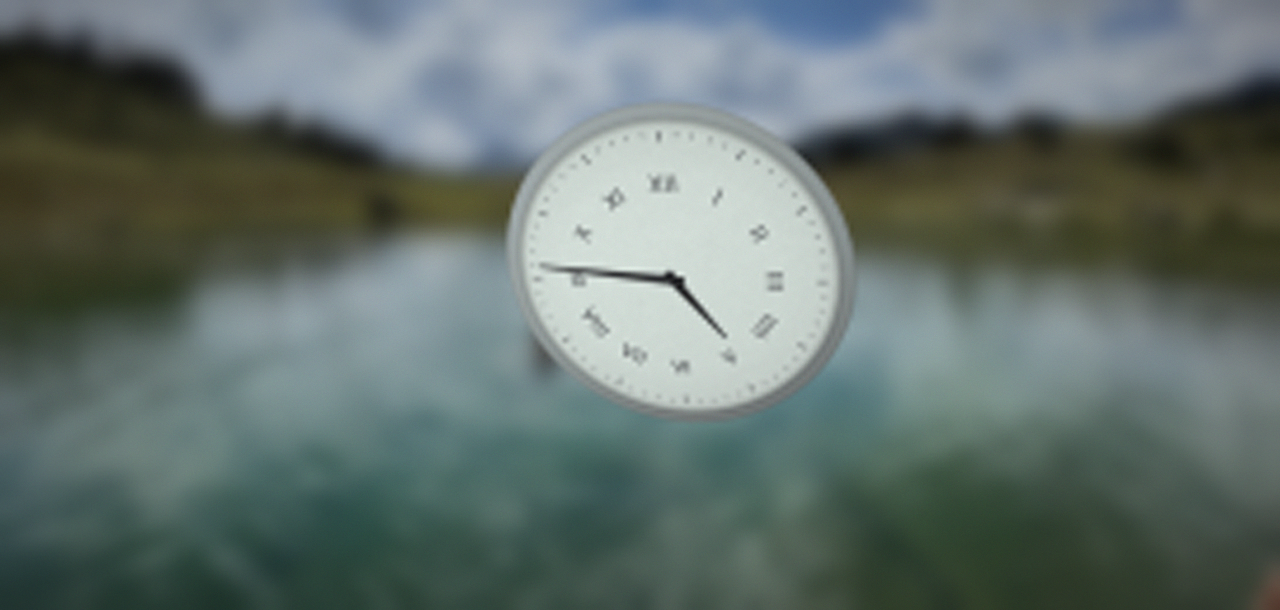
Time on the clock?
4:46
